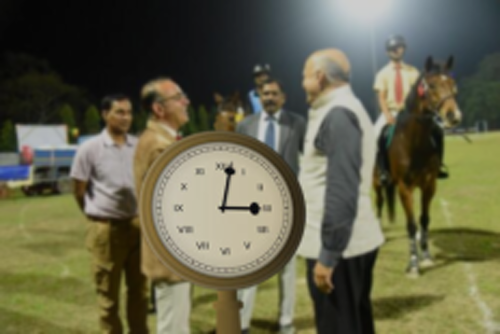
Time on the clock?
3:02
